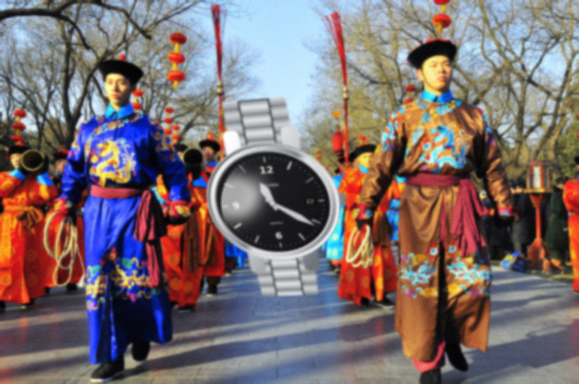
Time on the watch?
11:21
